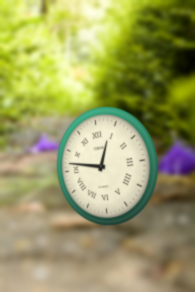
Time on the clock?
12:47
